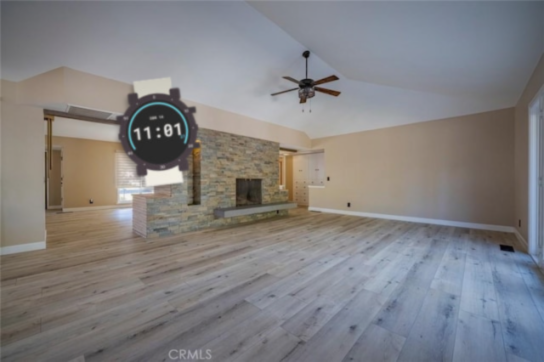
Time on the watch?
11:01
